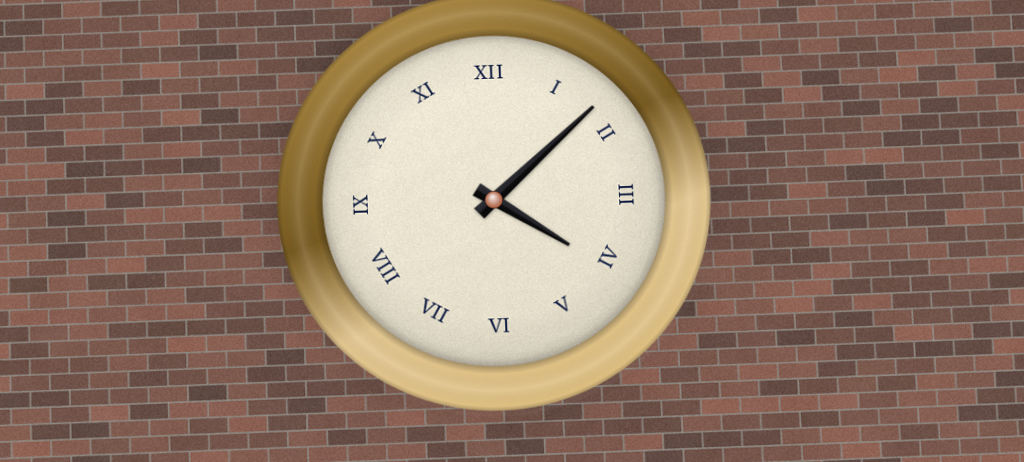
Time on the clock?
4:08
